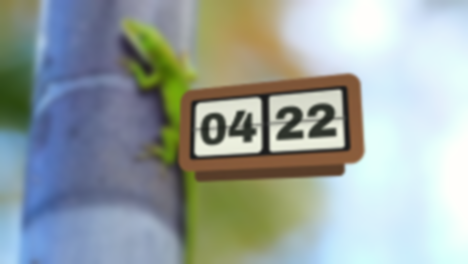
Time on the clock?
4:22
